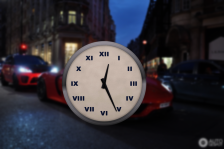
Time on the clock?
12:26
